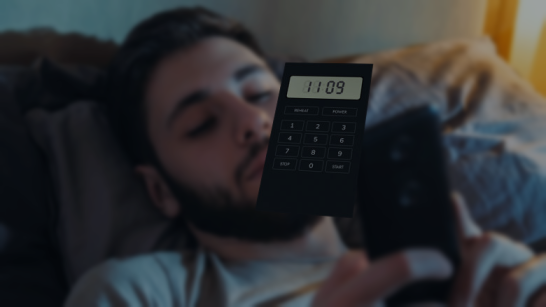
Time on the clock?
11:09
